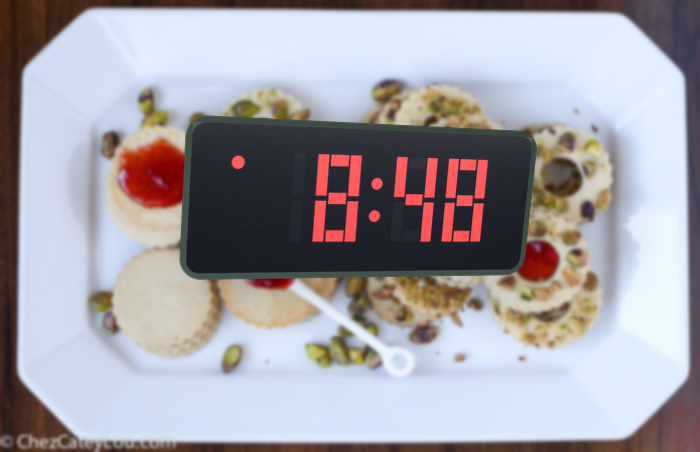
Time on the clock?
8:48
